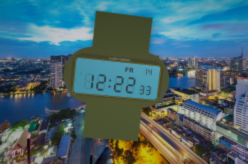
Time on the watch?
12:22:33
